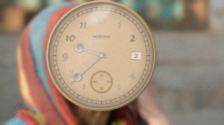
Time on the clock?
9:38
